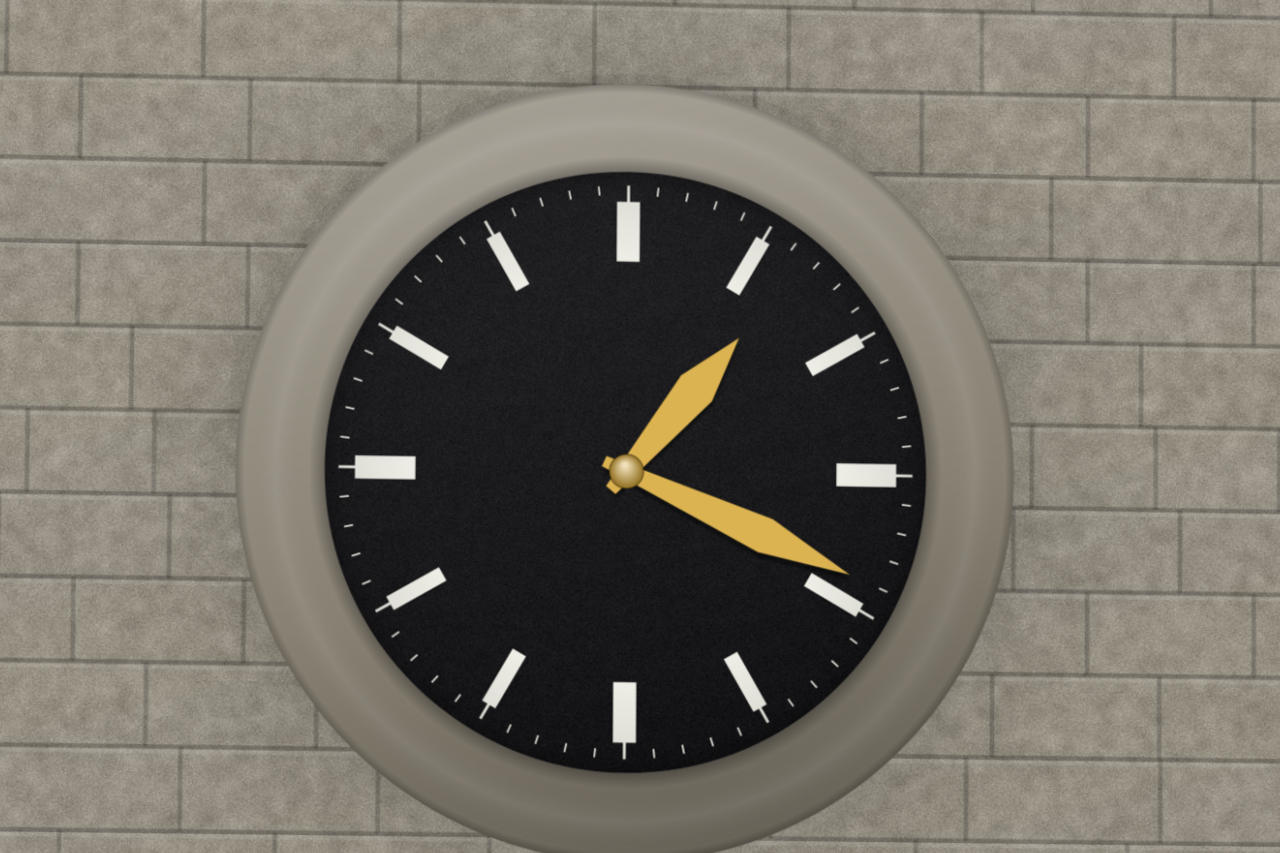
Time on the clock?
1:19
